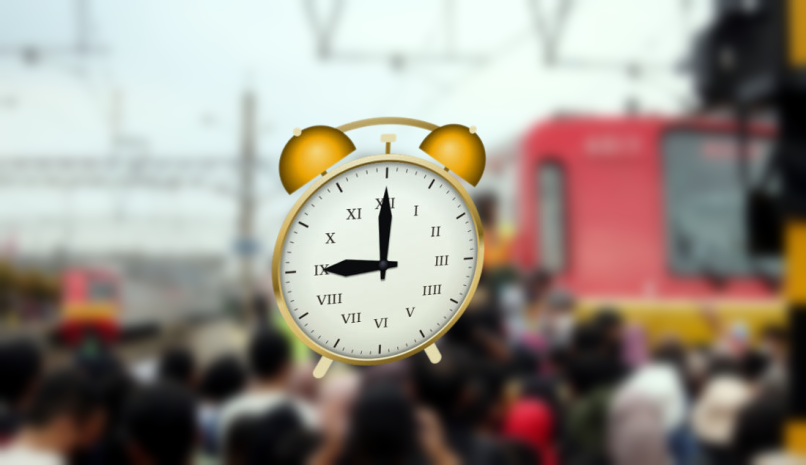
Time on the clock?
9:00
